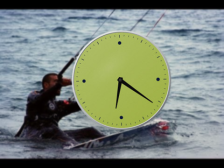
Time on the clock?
6:21
